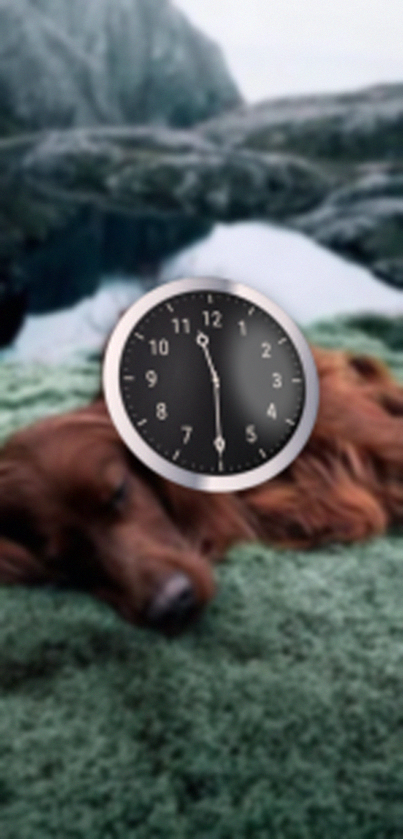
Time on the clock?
11:30
